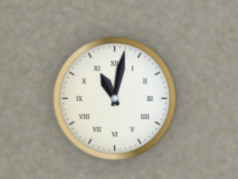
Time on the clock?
11:02
